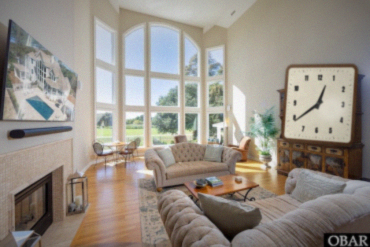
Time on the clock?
12:39
